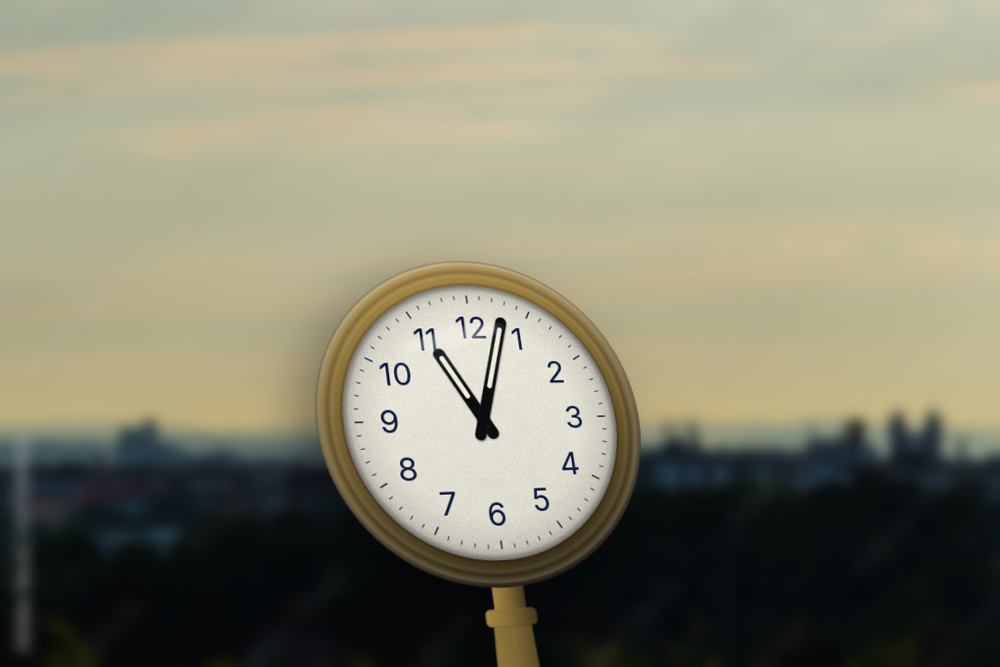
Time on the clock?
11:03
